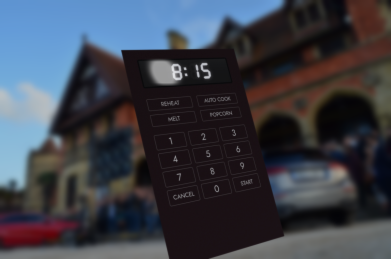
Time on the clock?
8:15
